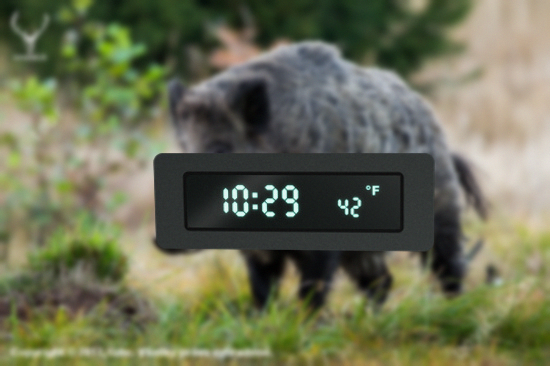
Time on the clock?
10:29
